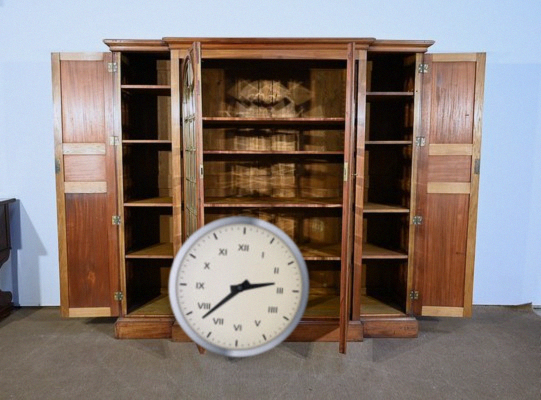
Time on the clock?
2:38
